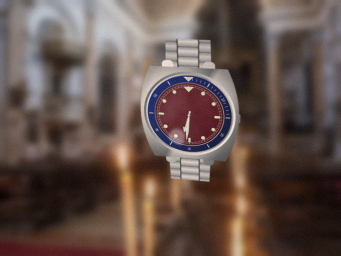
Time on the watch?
6:31
